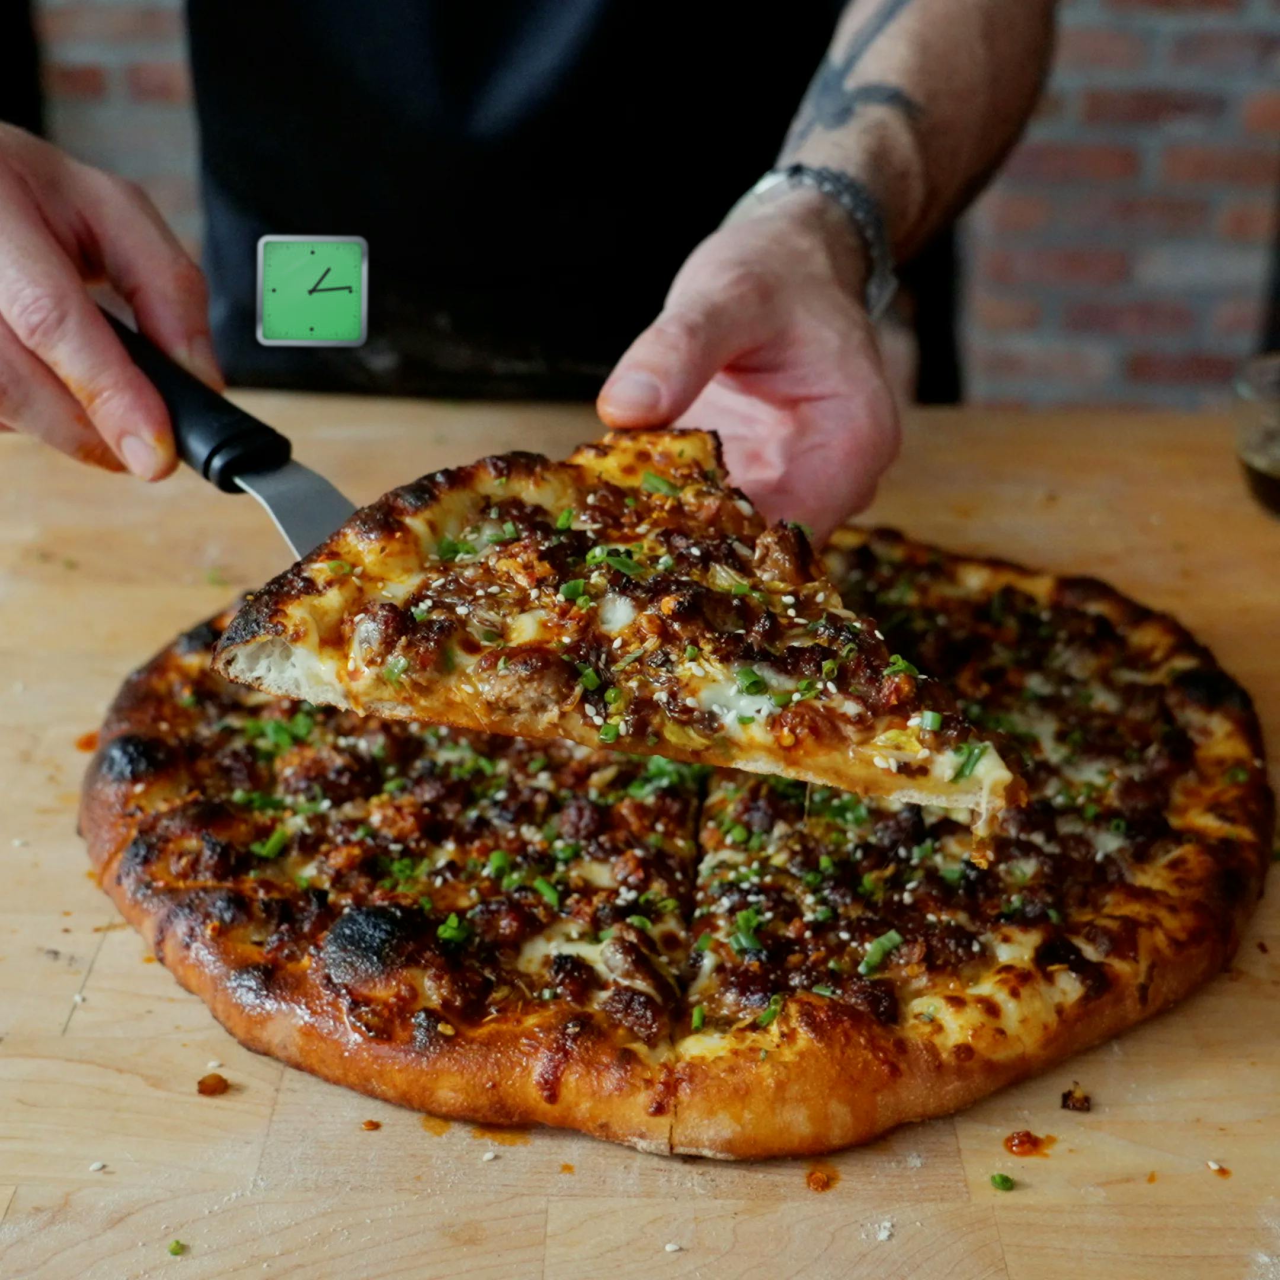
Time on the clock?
1:14
